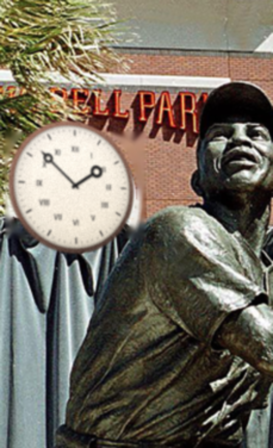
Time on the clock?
1:52
